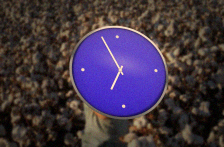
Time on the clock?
6:56
